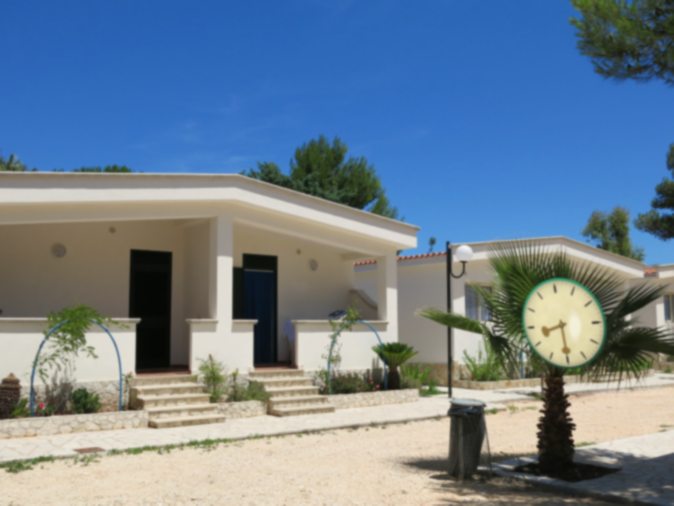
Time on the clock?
8:30
